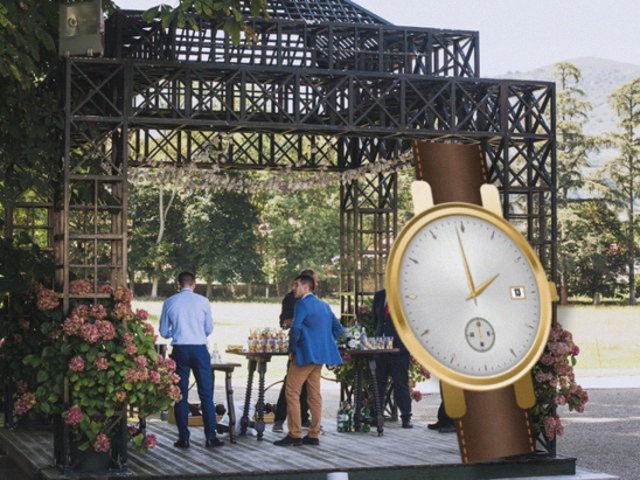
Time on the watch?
1:59
